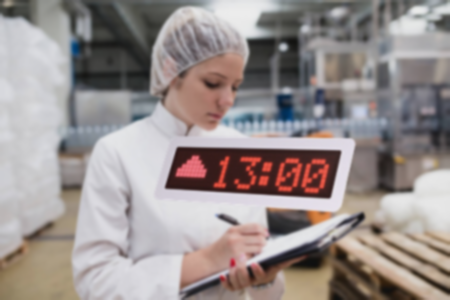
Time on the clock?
13:00
